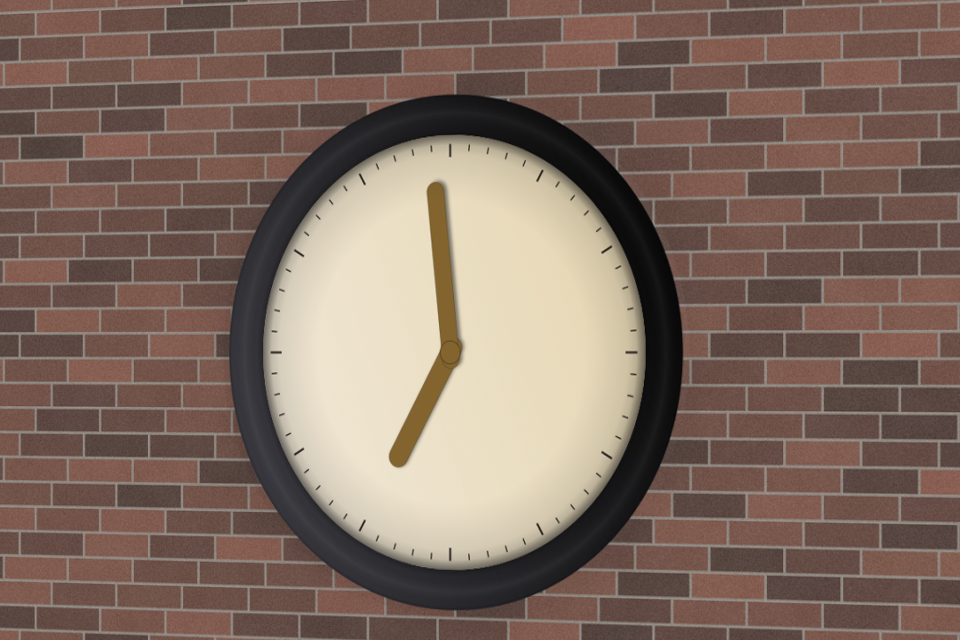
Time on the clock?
6:59
